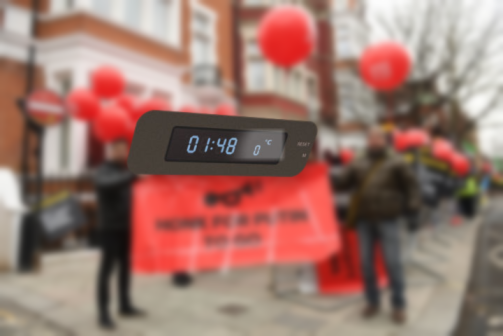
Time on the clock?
1:48
